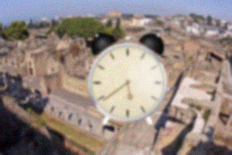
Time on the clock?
5:39
